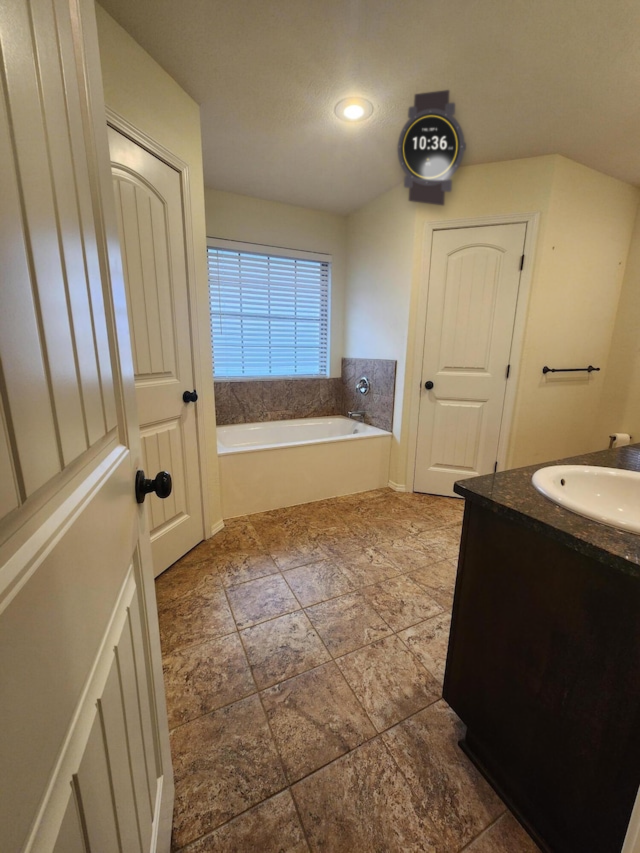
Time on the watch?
10:36
